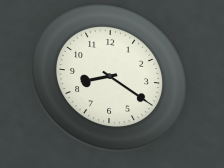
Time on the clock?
8:20
